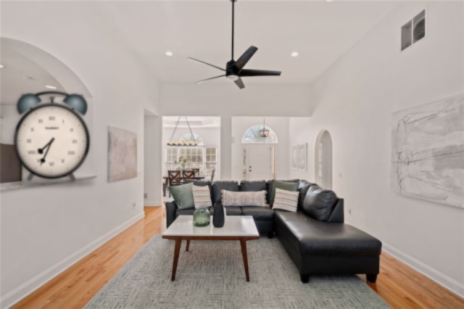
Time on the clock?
7:34
